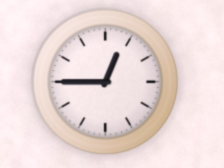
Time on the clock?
12:45
